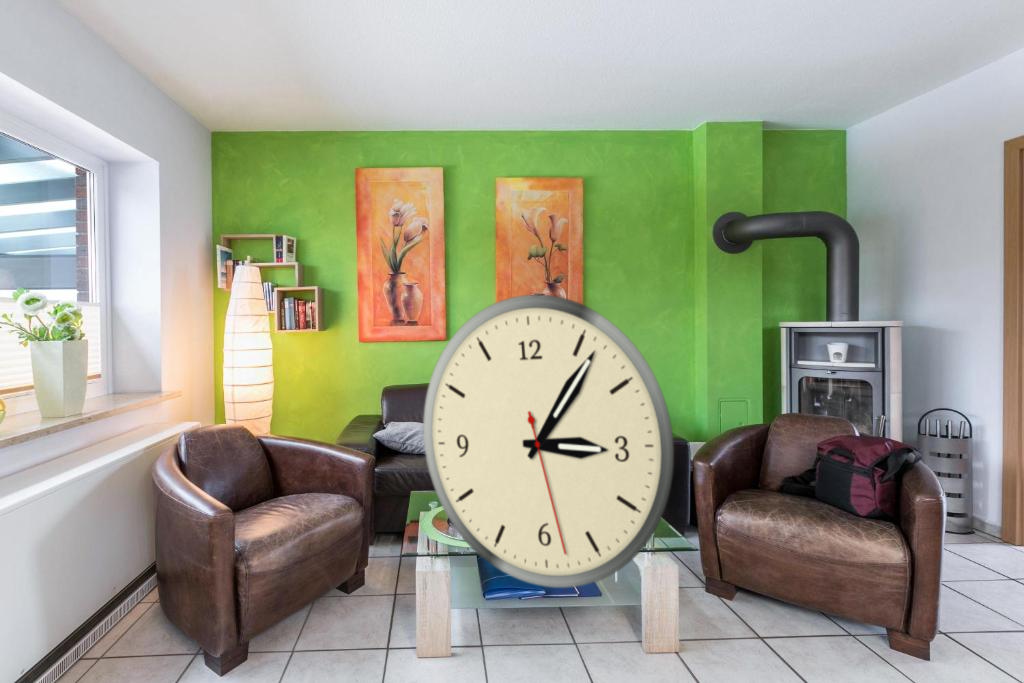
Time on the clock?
3:06:28
